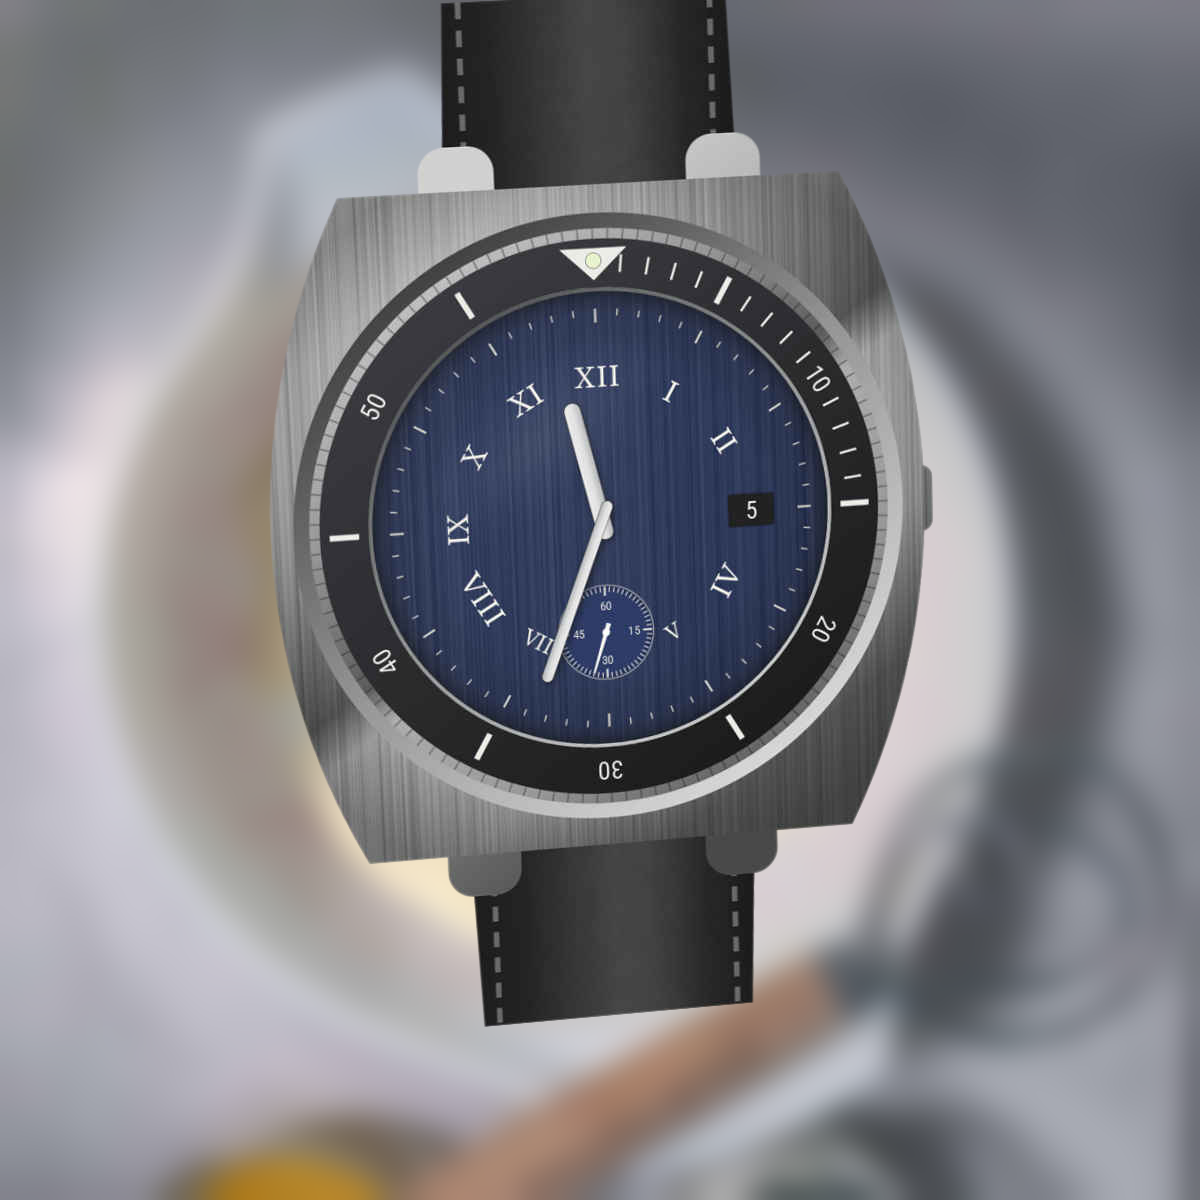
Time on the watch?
11:33:33
